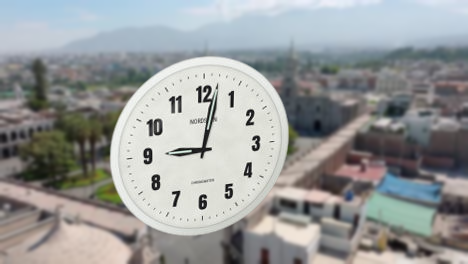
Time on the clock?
9:02
